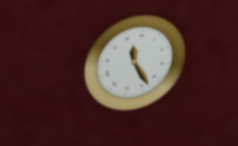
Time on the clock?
11:23
